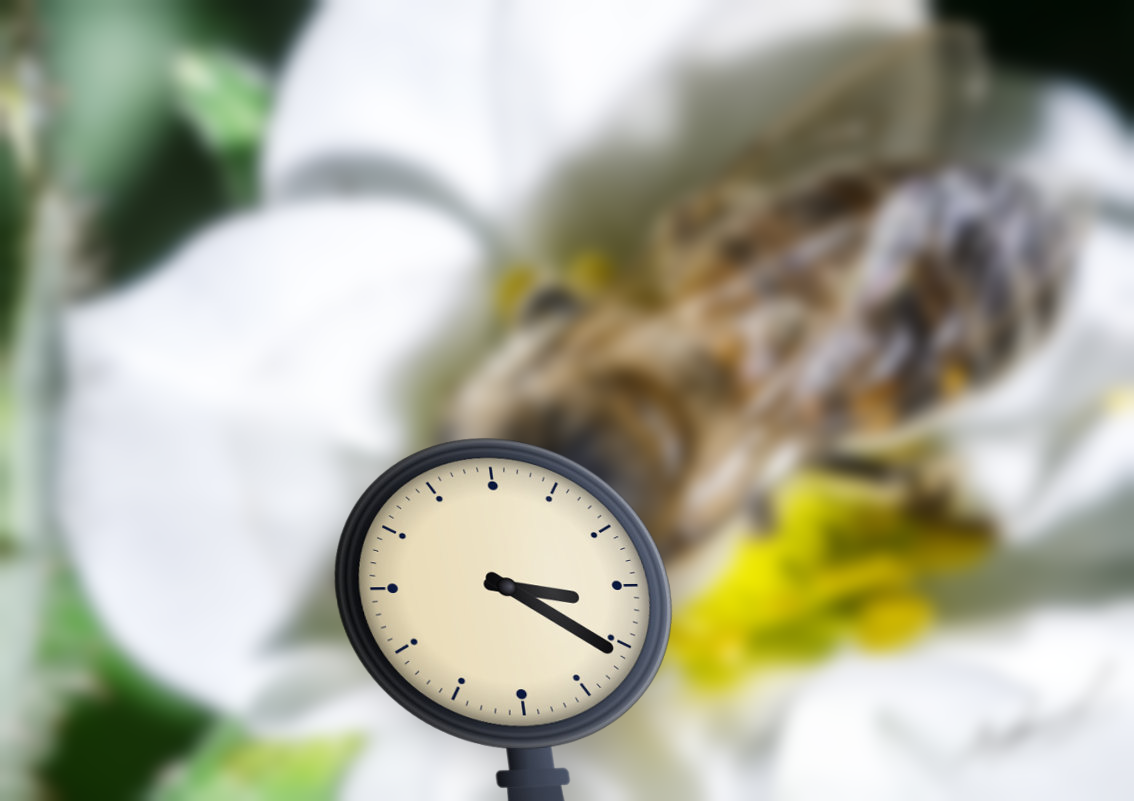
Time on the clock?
3:21
